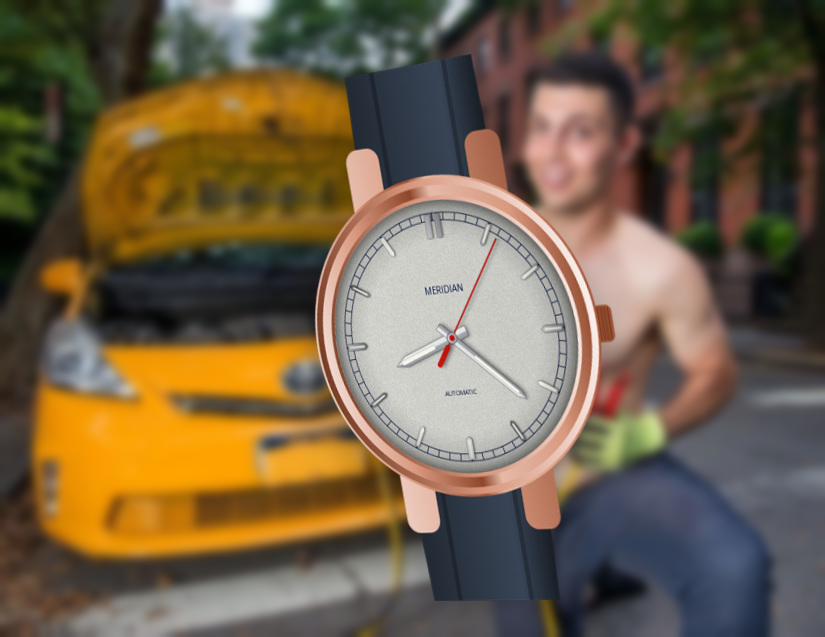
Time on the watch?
8:22:06
